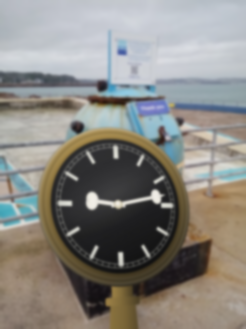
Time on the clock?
9:13
